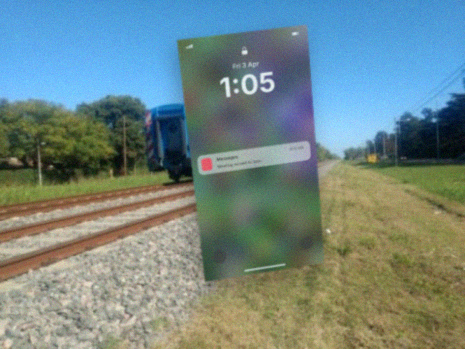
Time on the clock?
1:05
